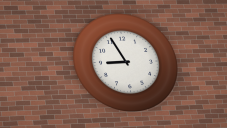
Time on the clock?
8:56
